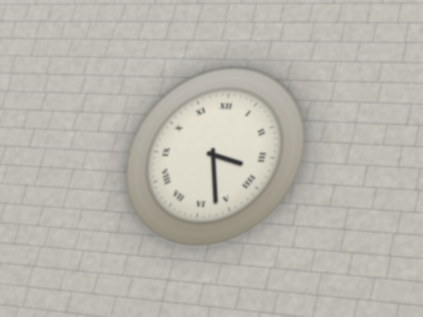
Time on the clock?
3:27
